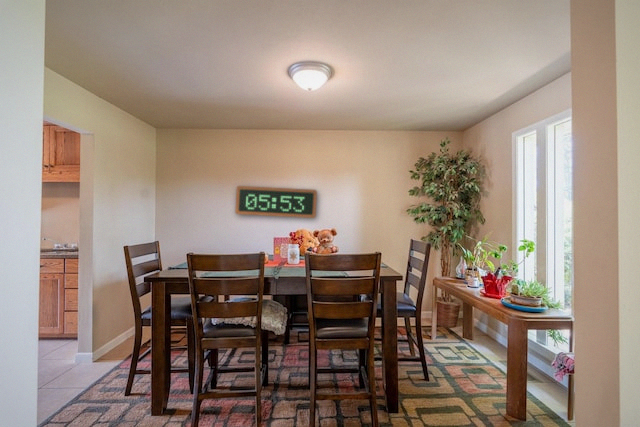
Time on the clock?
5:53
